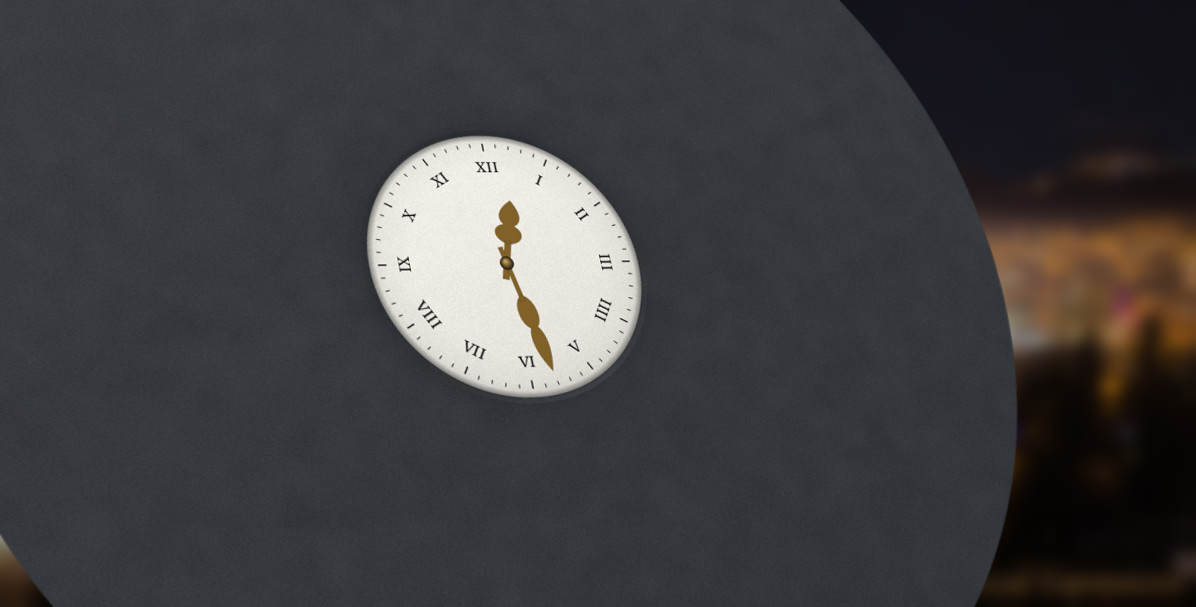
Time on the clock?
12:28
